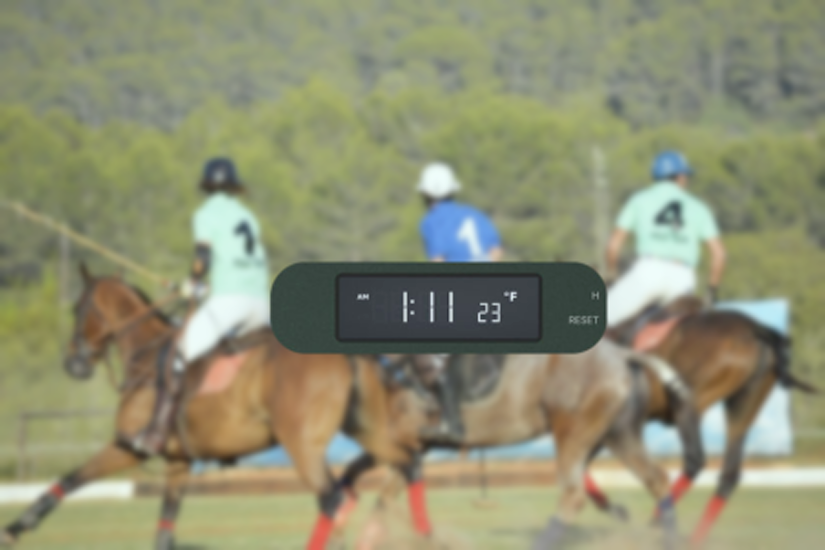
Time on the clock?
1:11
